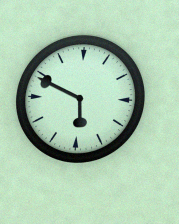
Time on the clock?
5:49
